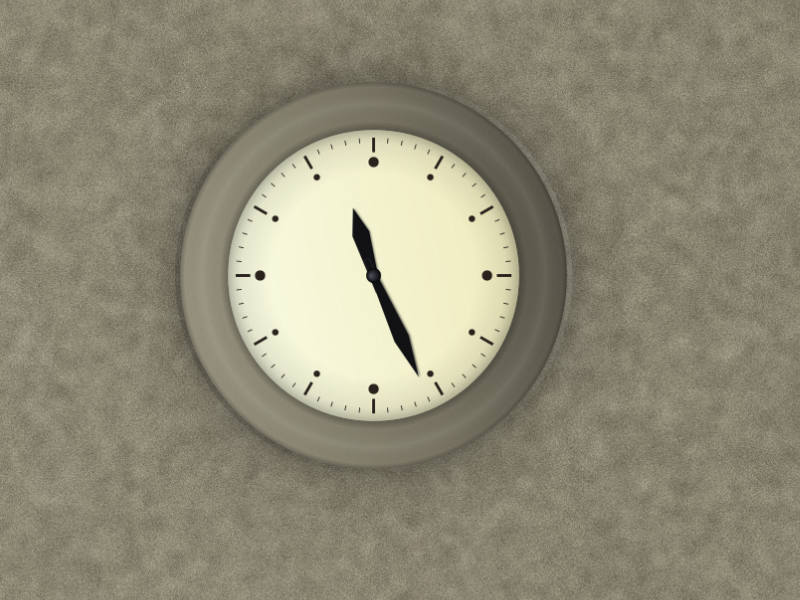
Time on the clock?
11:26
